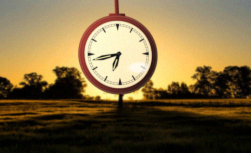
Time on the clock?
6:43
